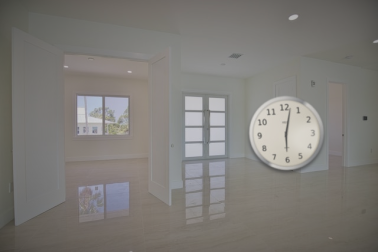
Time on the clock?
6:02
